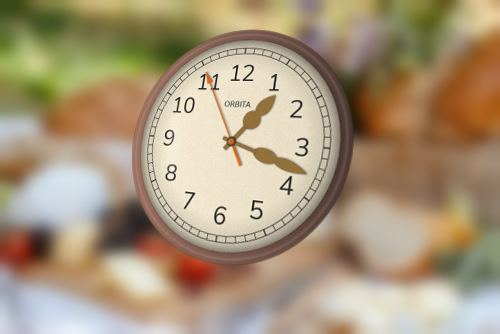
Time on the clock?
1:17:55
